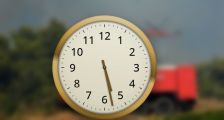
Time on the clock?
5:28
